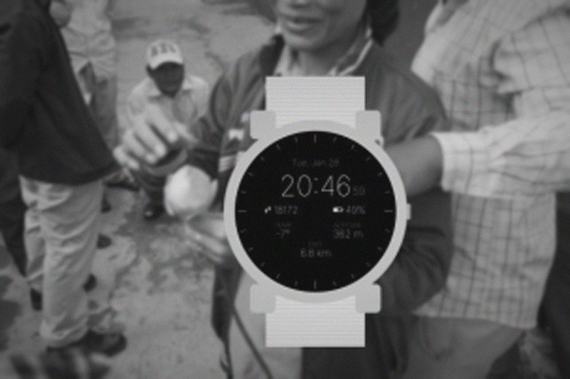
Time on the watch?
20:46
